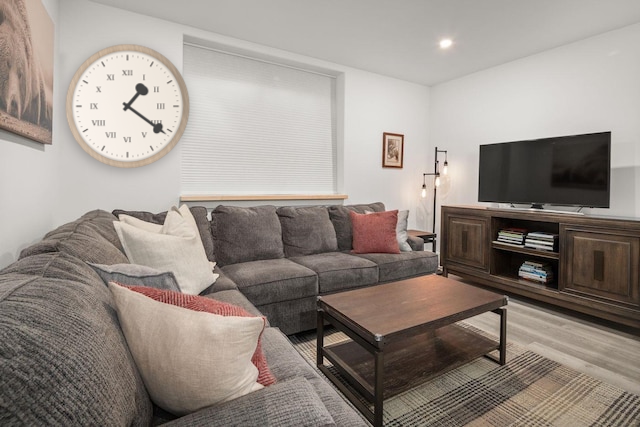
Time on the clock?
1:21
